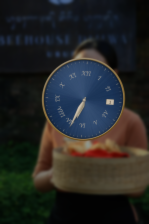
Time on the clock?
6:34
